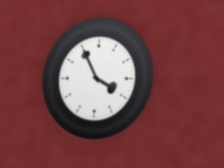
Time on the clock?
3:55
